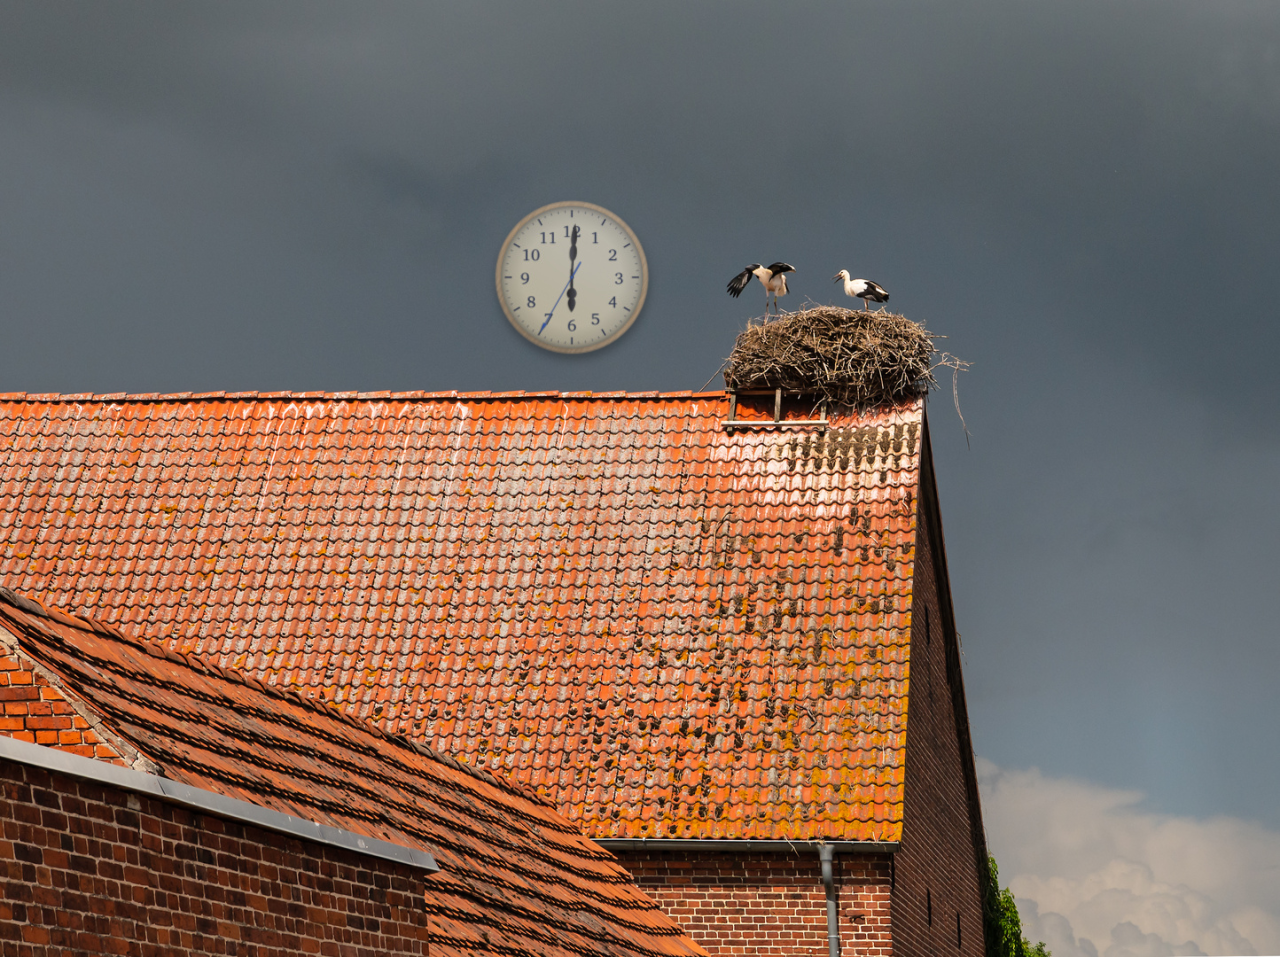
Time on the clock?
6:00:35
